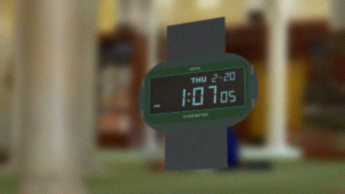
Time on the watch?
1:07:05
